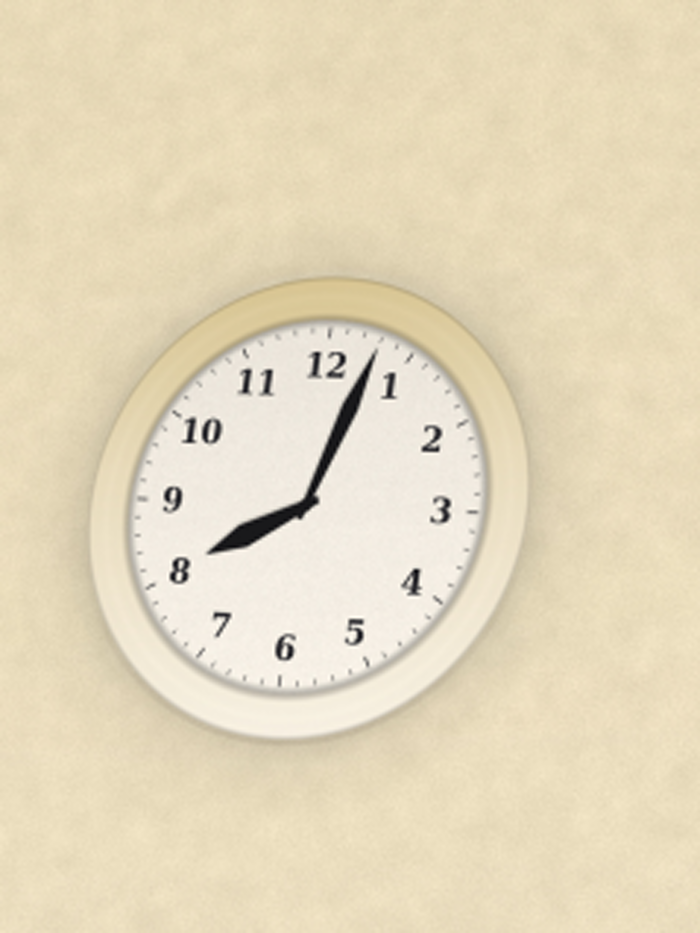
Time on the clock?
8:03
